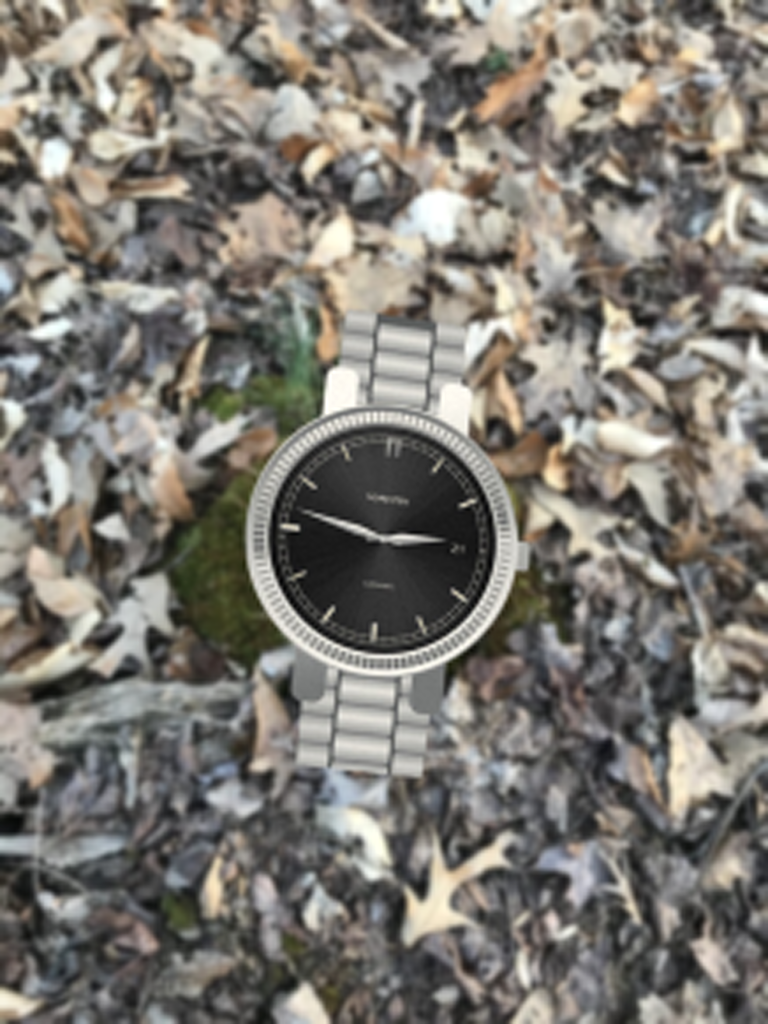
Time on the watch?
2:47
